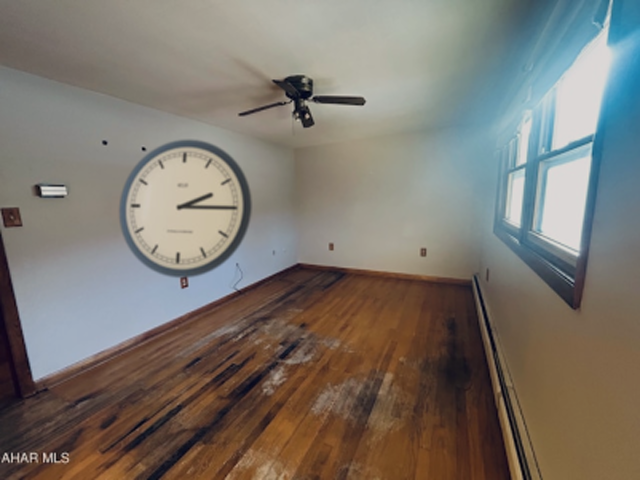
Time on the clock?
2:15
